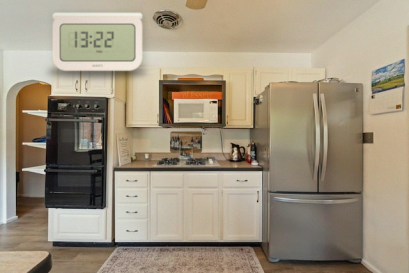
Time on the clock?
13:22
